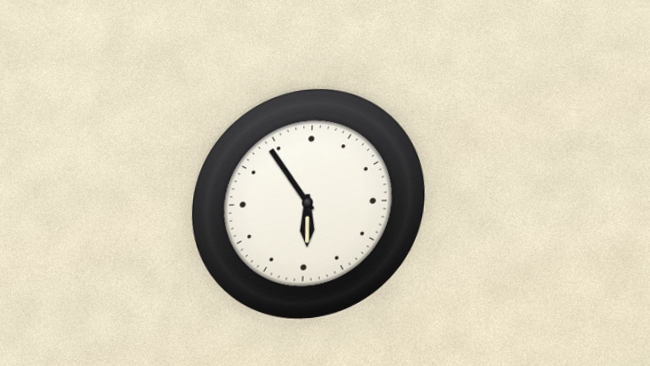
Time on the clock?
5:54
